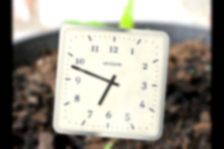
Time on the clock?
6:48
